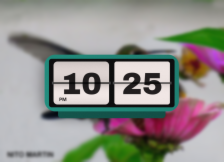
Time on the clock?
10:25
